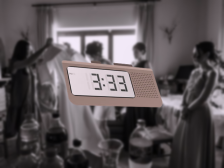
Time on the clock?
3:33
